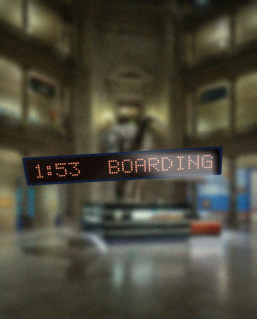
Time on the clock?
1:53
